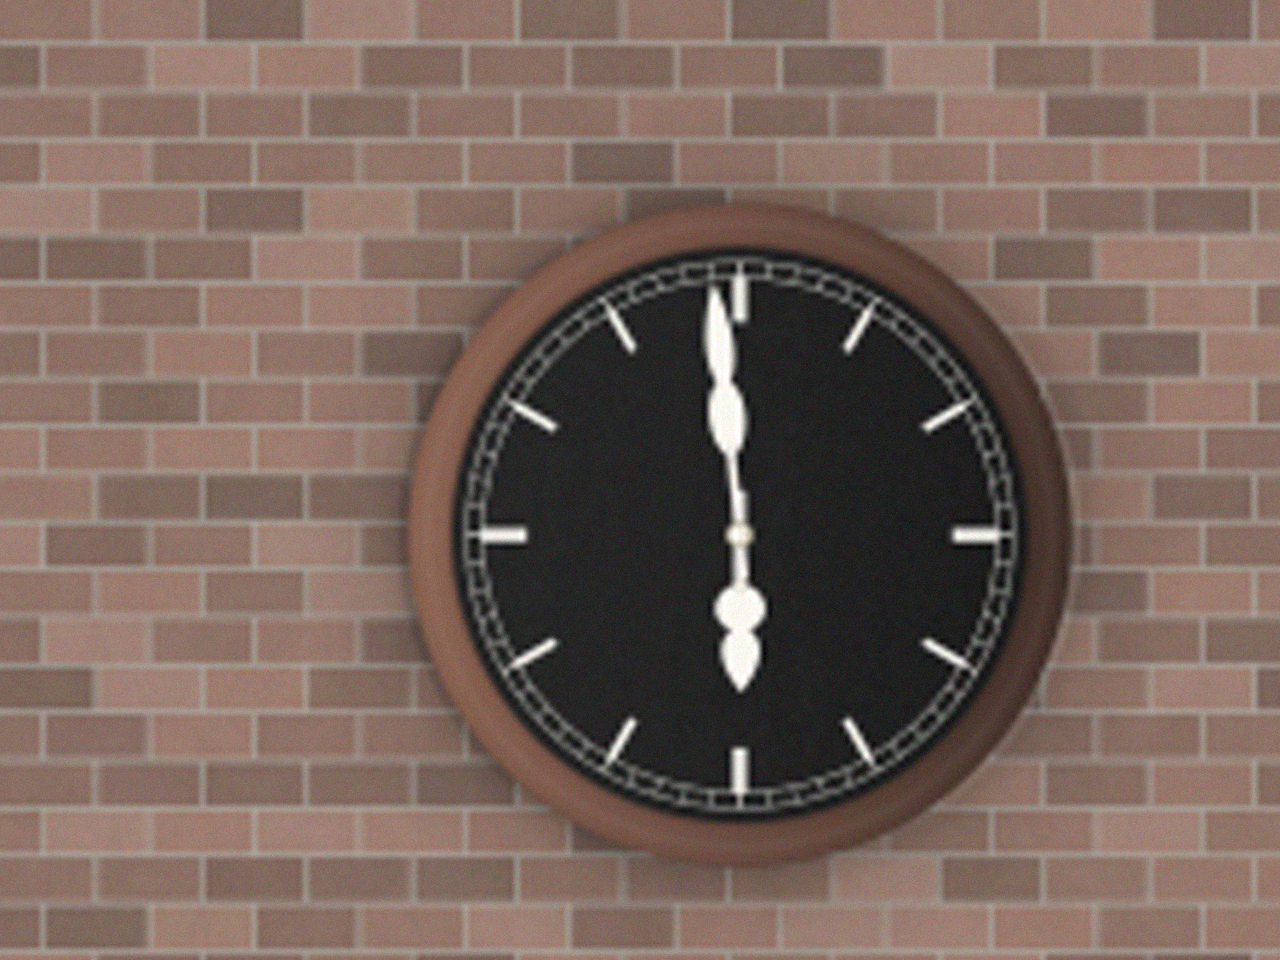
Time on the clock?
5:59
